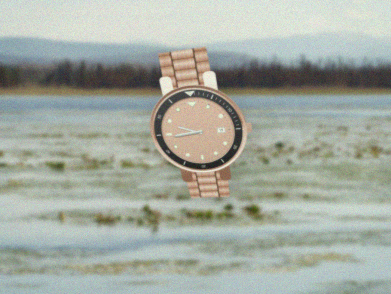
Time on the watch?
9:44
